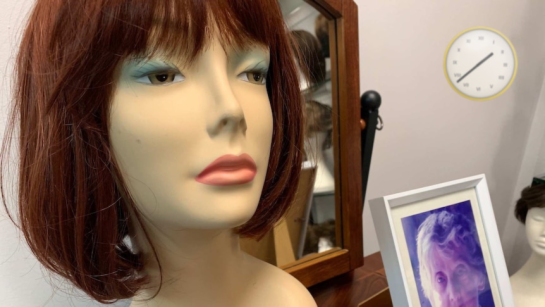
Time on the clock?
1:38
